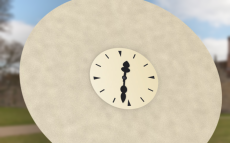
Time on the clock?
12:32
